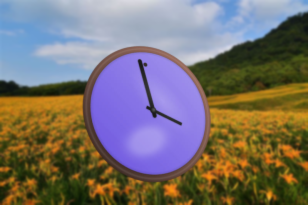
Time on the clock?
3:59
